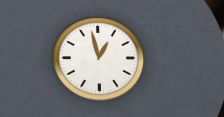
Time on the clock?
12:58
